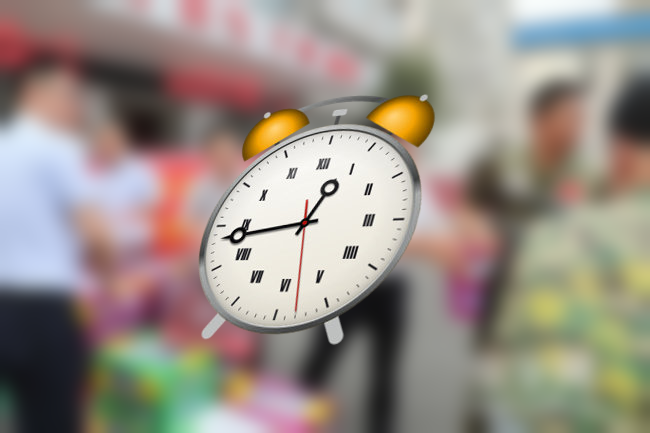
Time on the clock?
12:43:28
